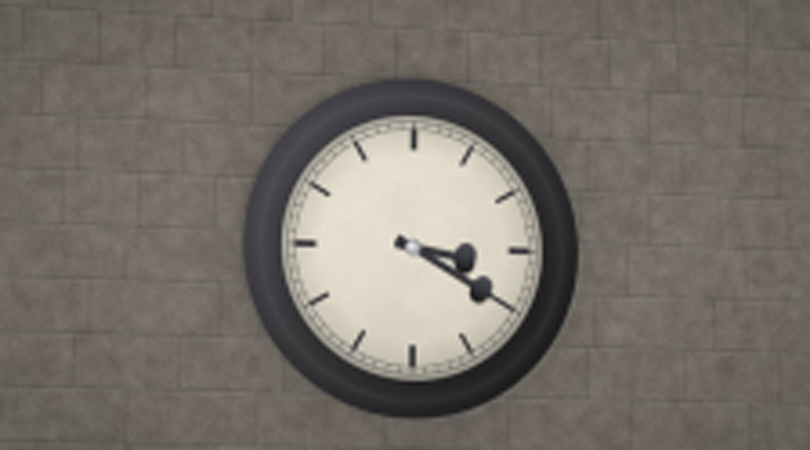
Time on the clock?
3:20
